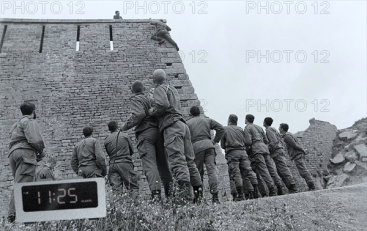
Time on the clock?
11:25
